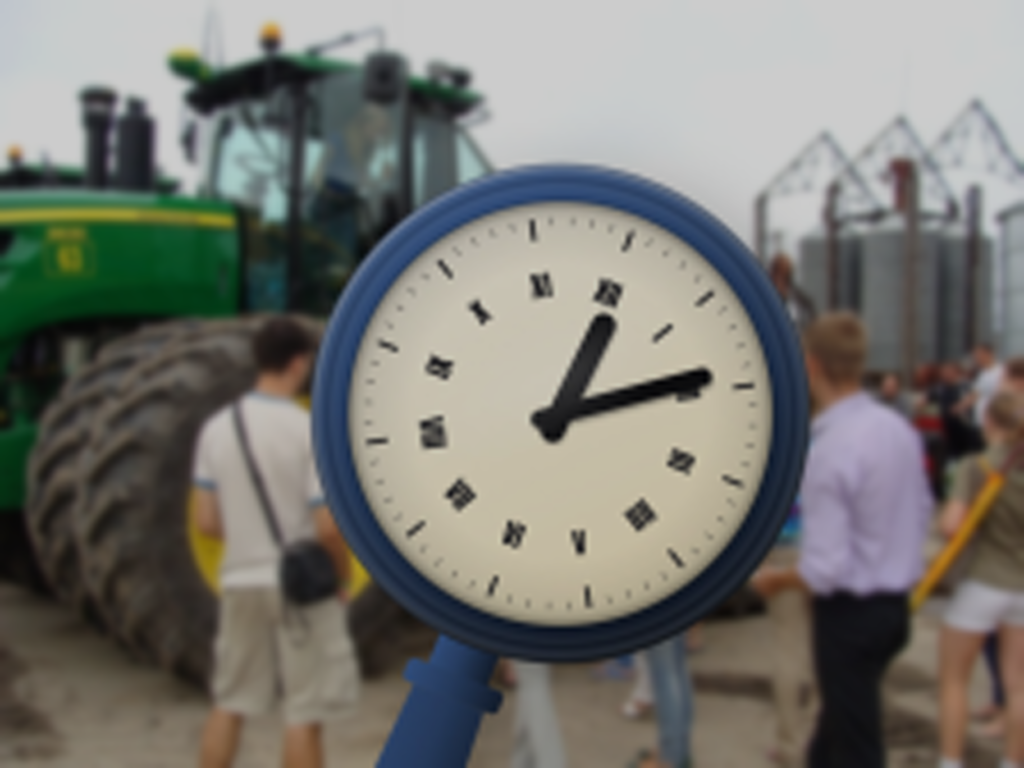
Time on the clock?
12:09
